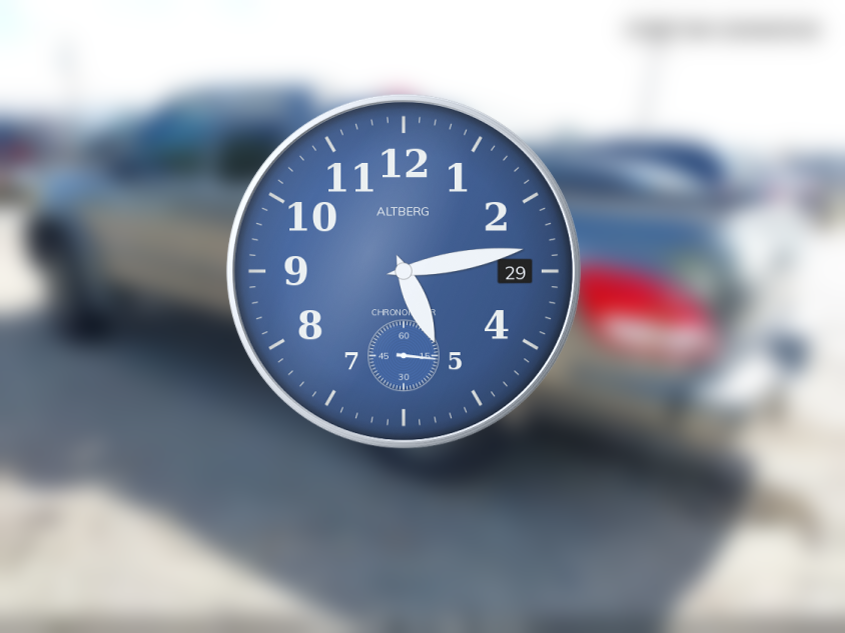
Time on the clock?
5:13:16
